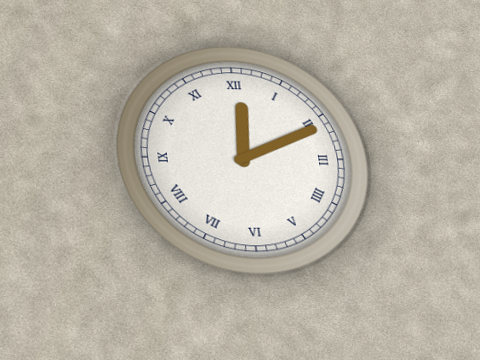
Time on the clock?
12:11
